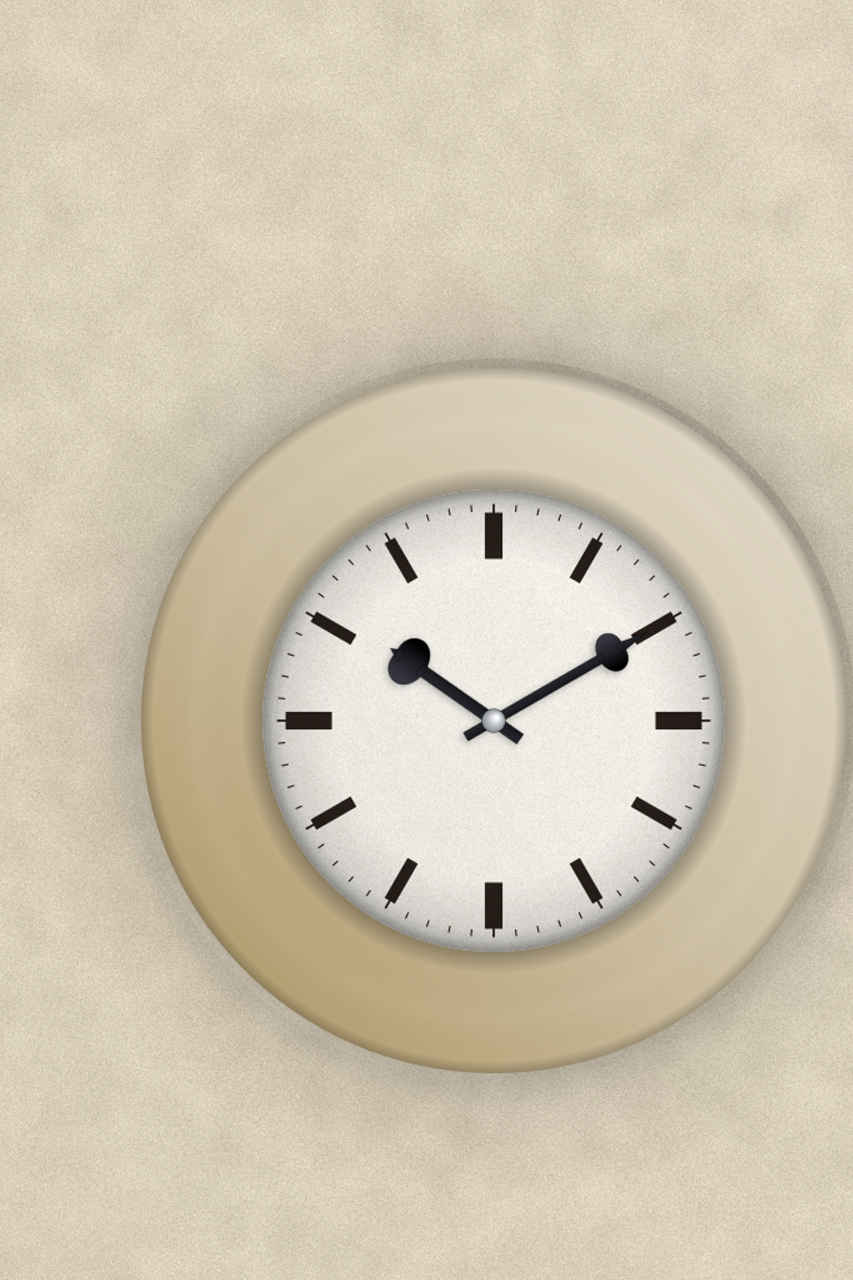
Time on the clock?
10:10
